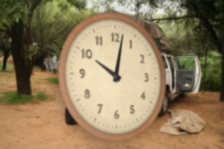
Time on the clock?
10:02
